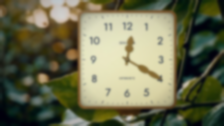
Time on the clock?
12:20
